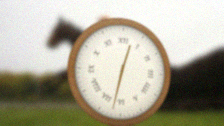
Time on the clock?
12:32
